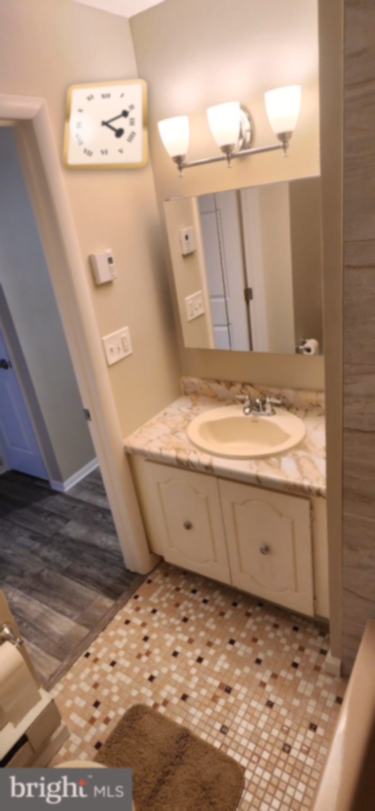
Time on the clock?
4:11
